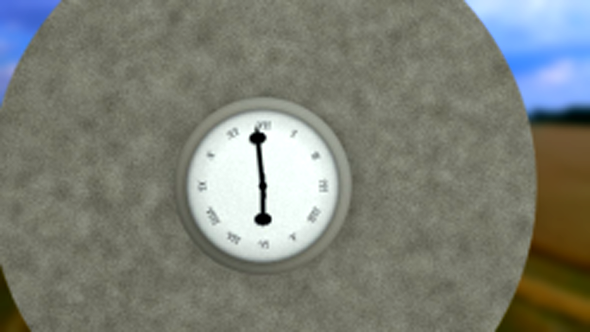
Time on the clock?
5:59
